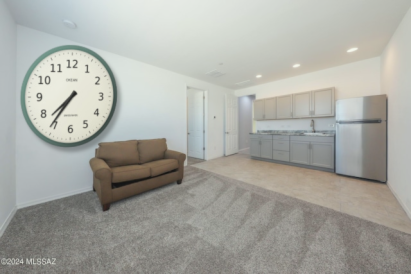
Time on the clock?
7:36
